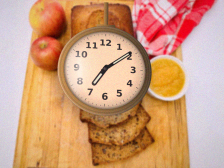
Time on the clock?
7:09
